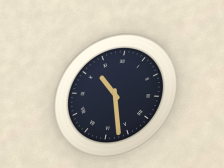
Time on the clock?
10:27
